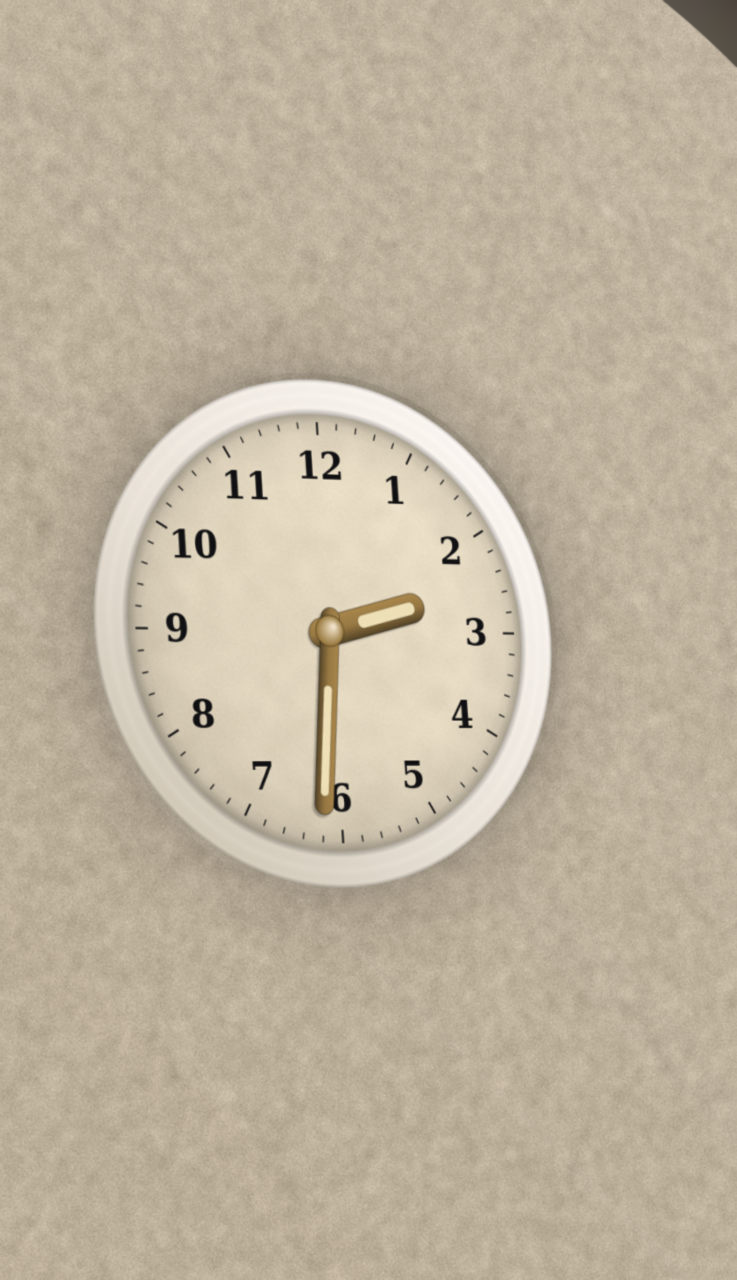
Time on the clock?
2:31
